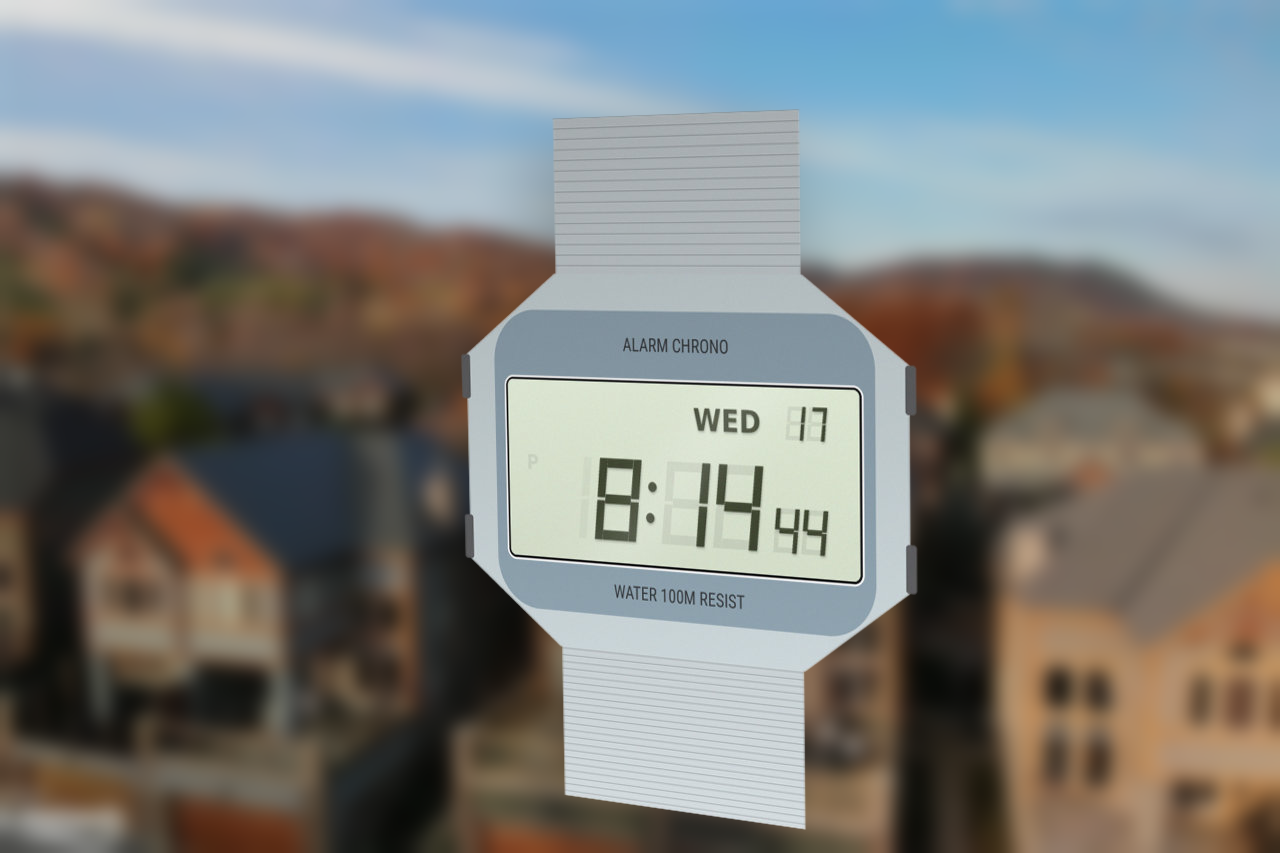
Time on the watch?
8:14:44
